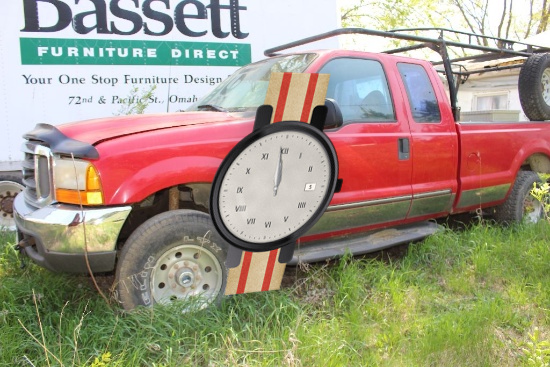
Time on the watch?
11:59
